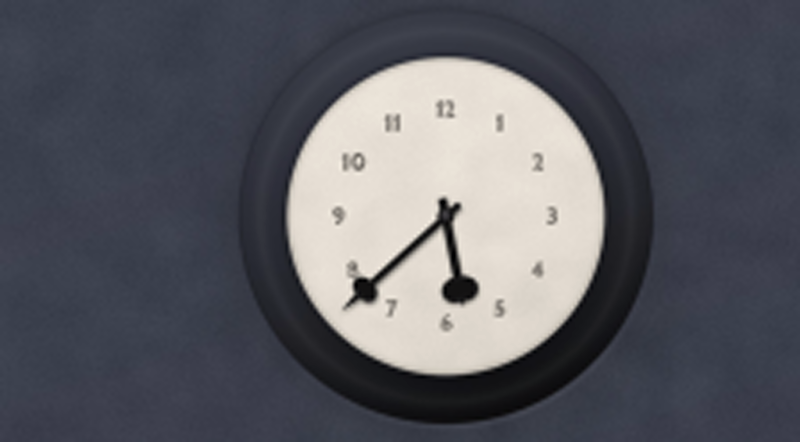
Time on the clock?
5:38
